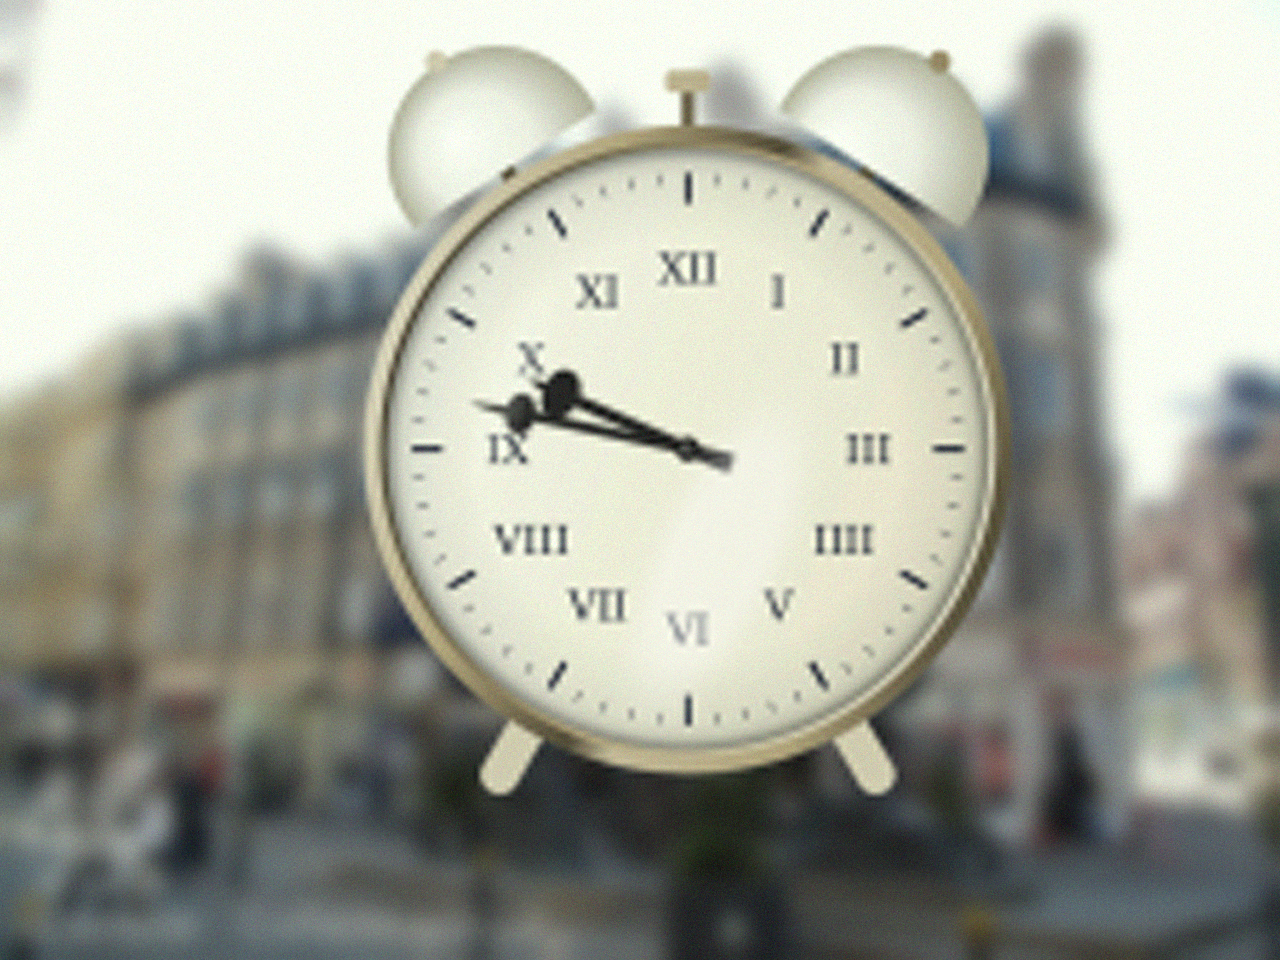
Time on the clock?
9:47
